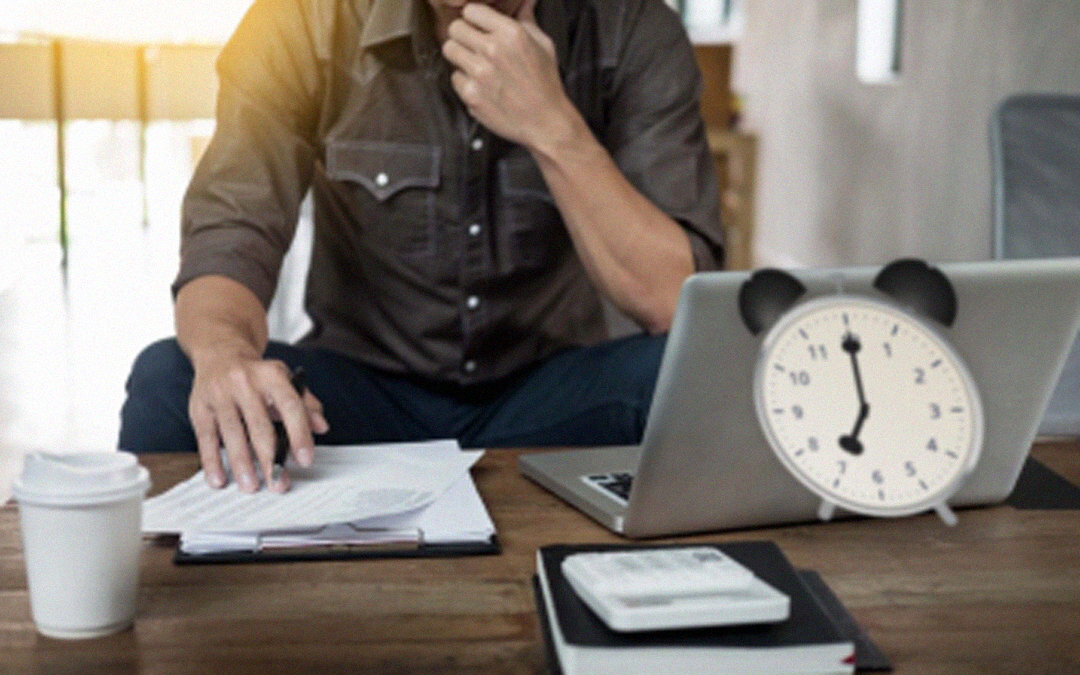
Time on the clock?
7:00
